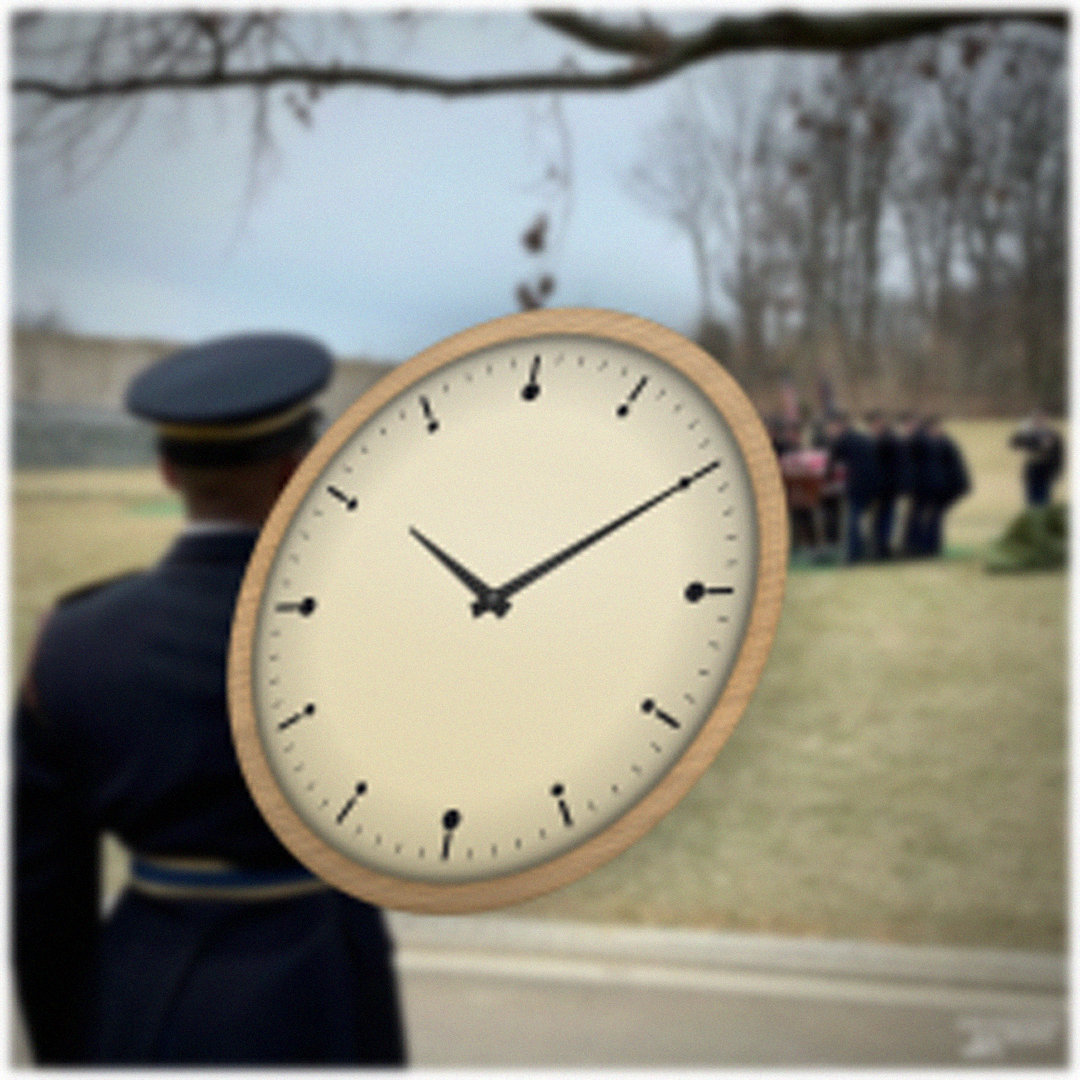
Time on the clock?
10:10
